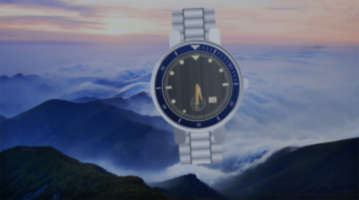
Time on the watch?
5:31
